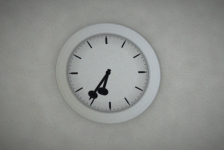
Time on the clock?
6:36
